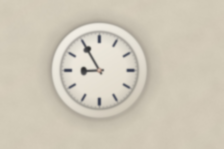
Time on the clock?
8:55
